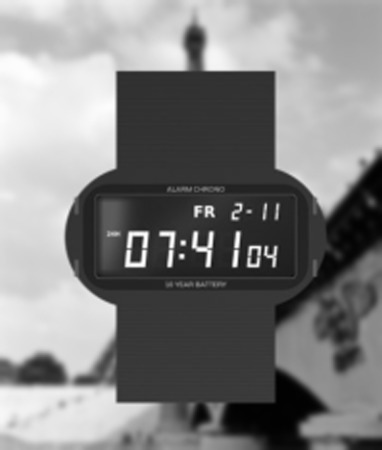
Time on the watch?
7:41:04
